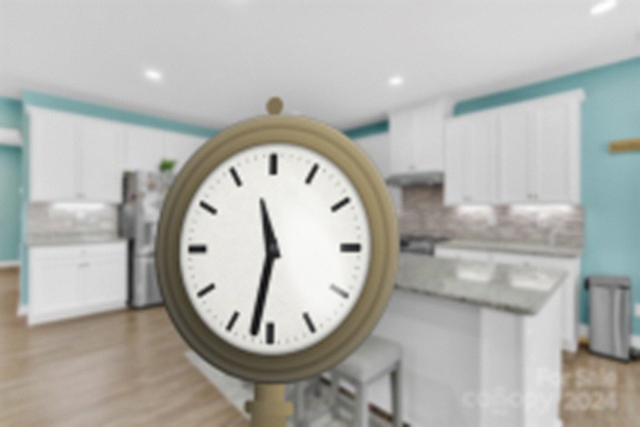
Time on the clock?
11:32
